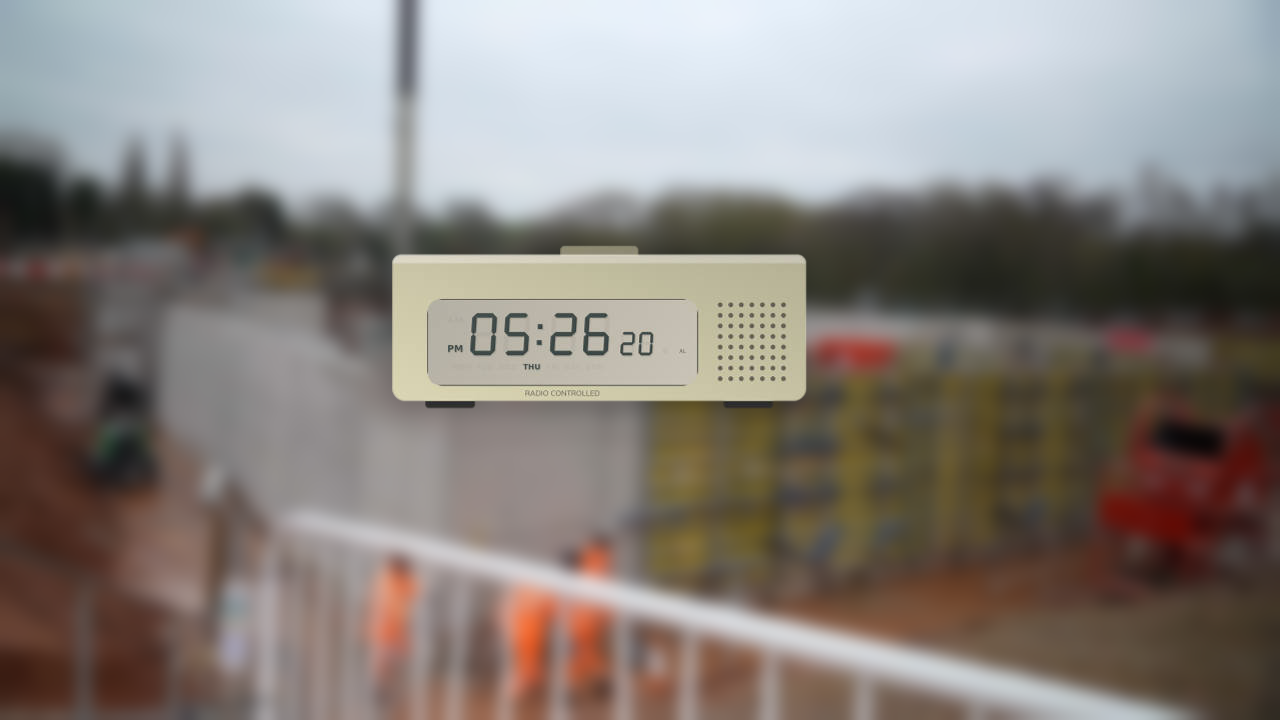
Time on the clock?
5:26:20
